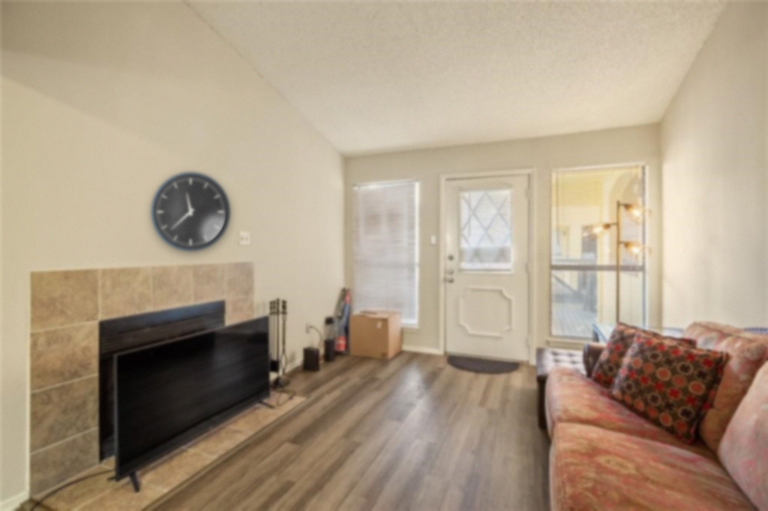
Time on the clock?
11:38
